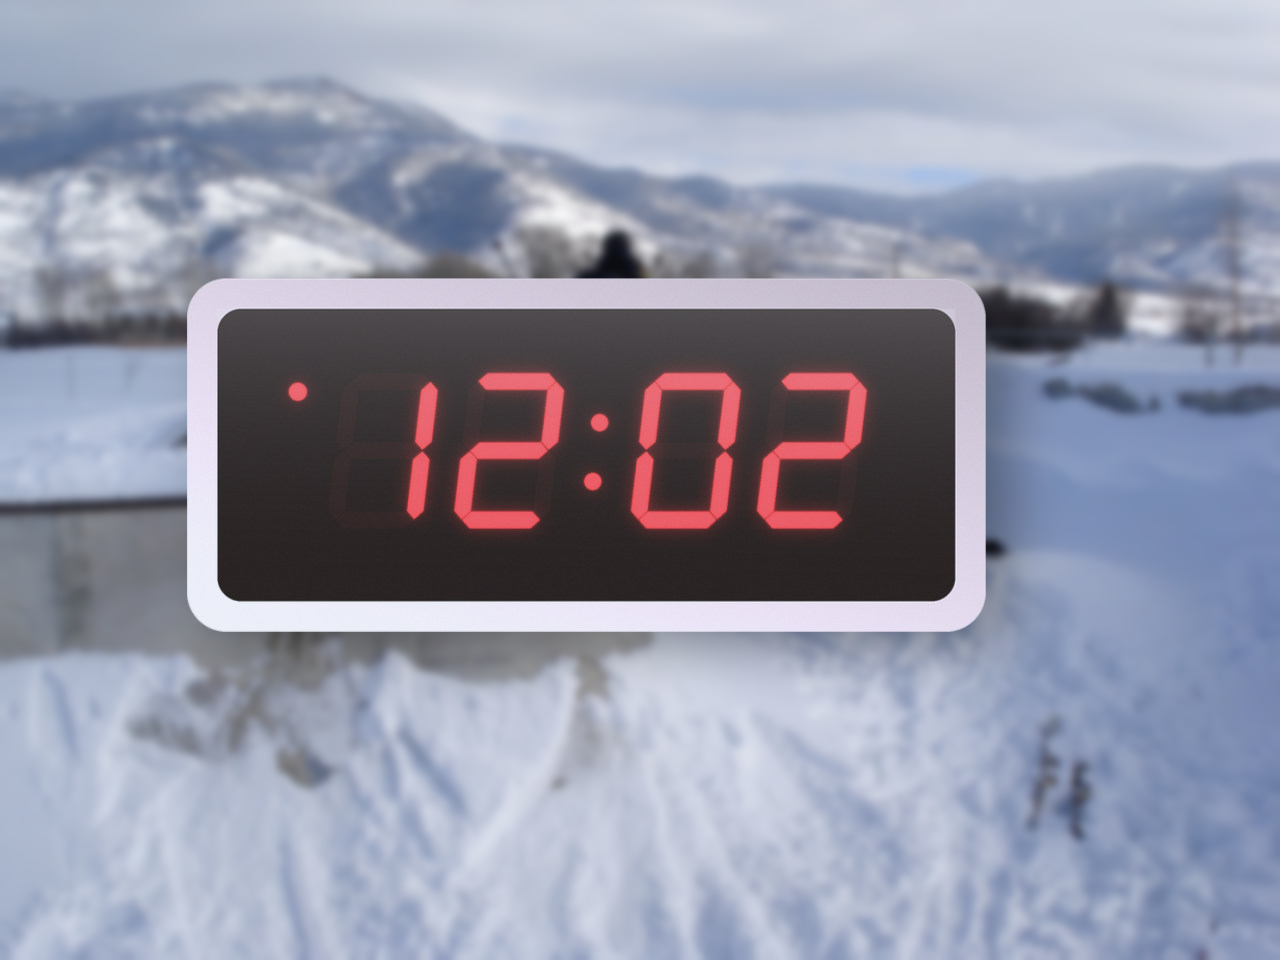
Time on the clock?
12:02
